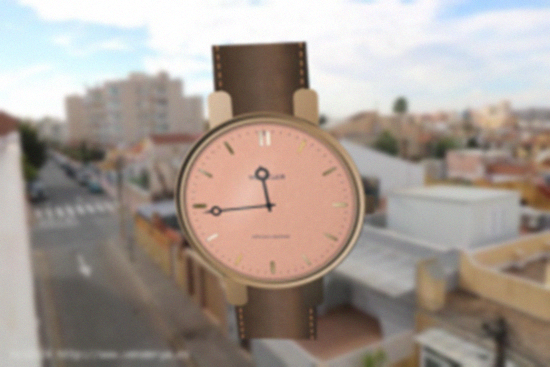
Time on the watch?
11:44
